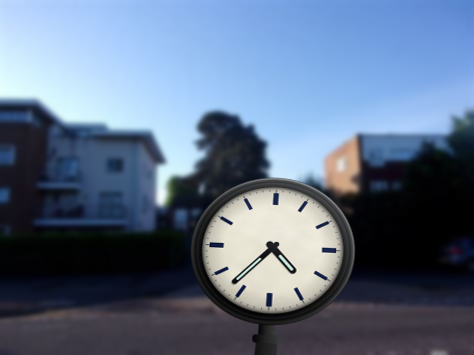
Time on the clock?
4:37
